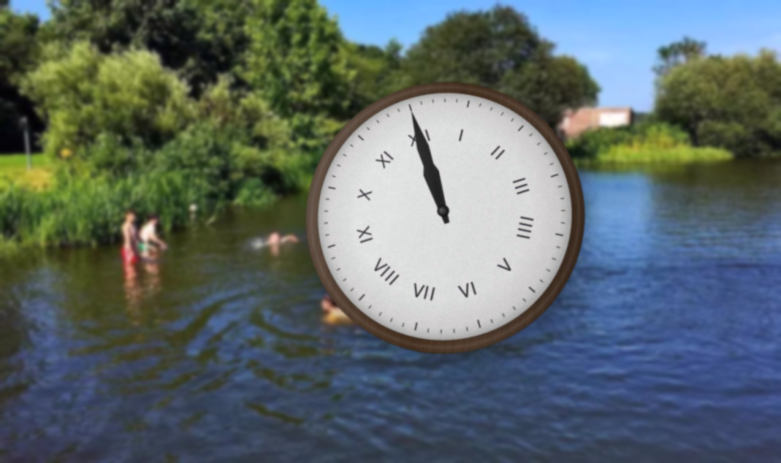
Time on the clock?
12:00
